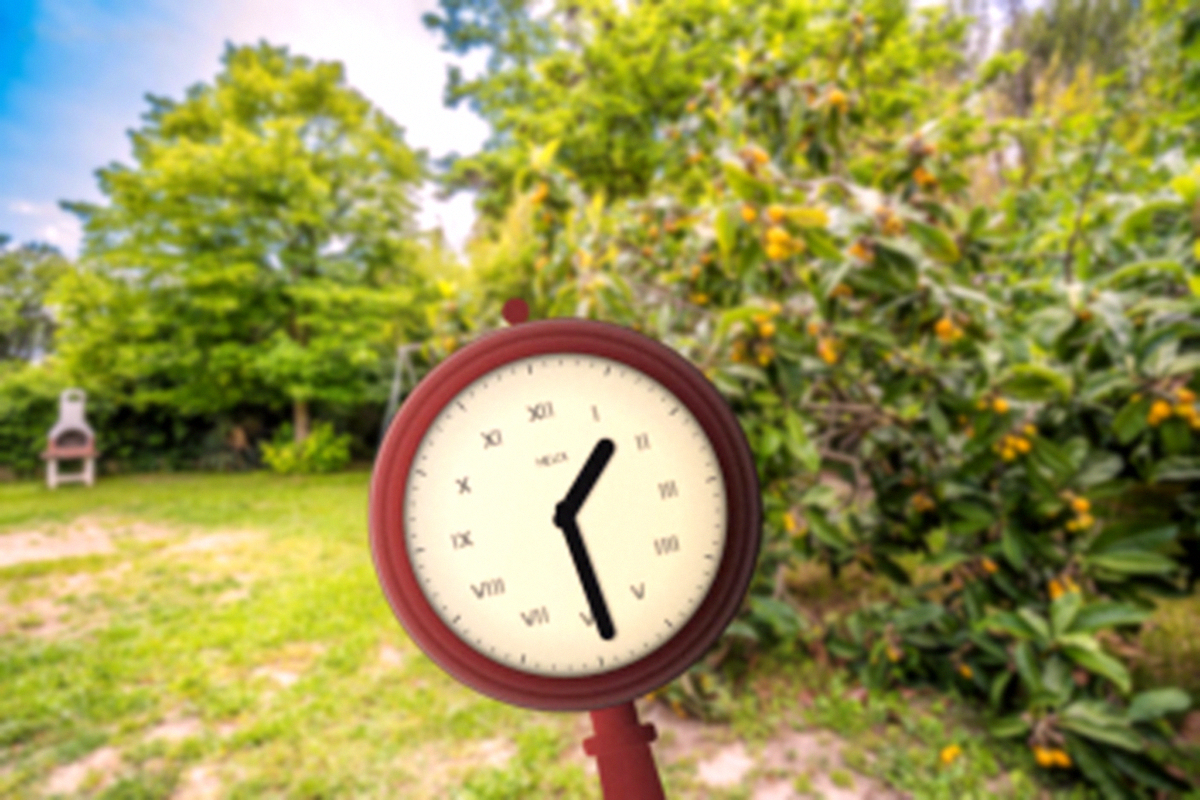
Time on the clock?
1:29
